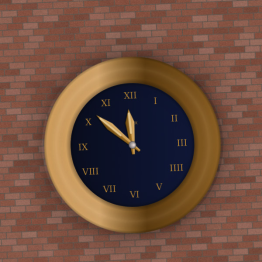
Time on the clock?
11:52
